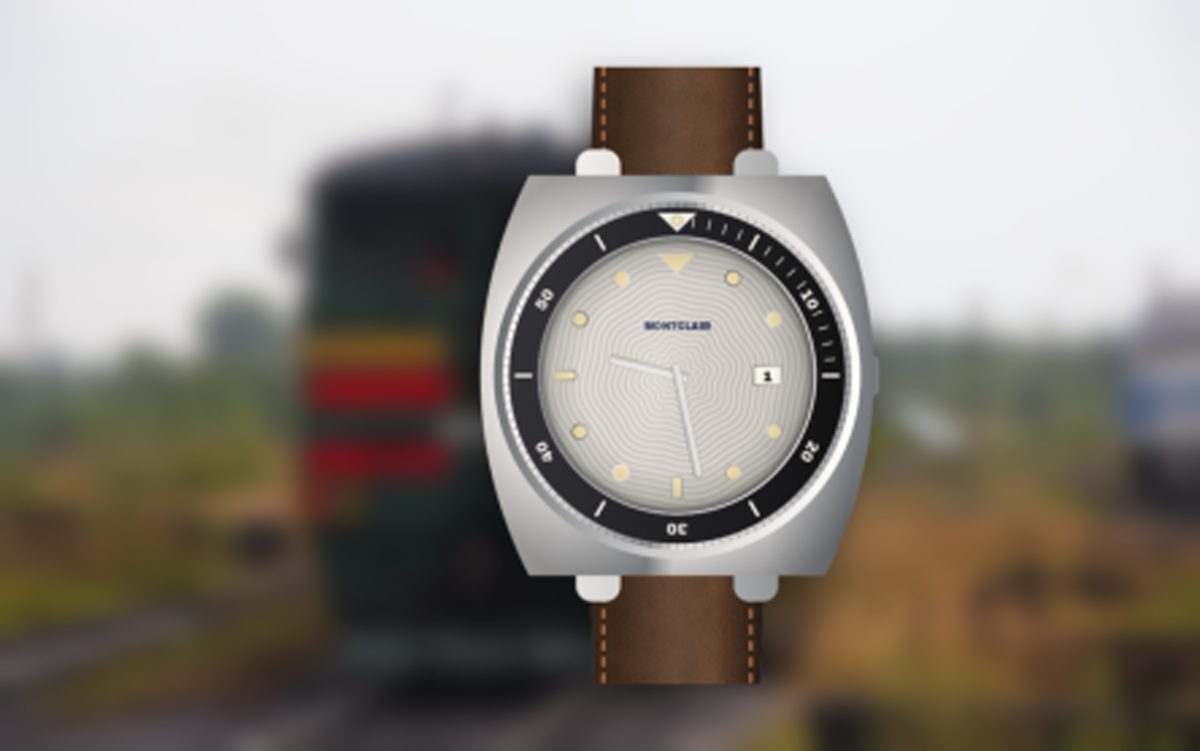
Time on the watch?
9:28
